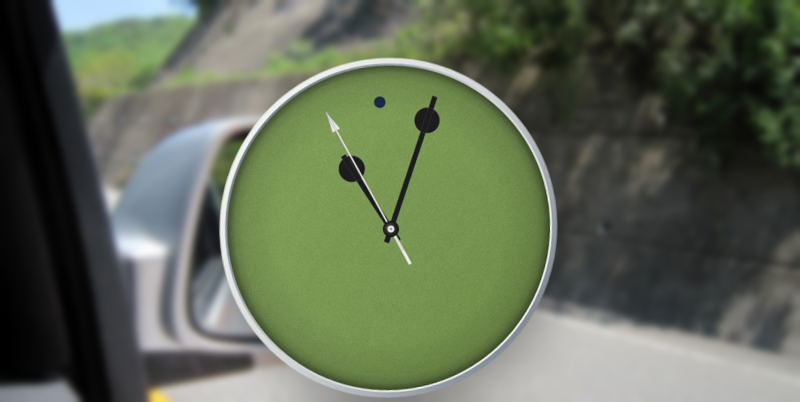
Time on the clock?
11:03:56
